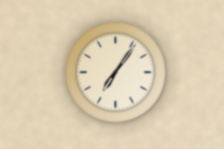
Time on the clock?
7:06
